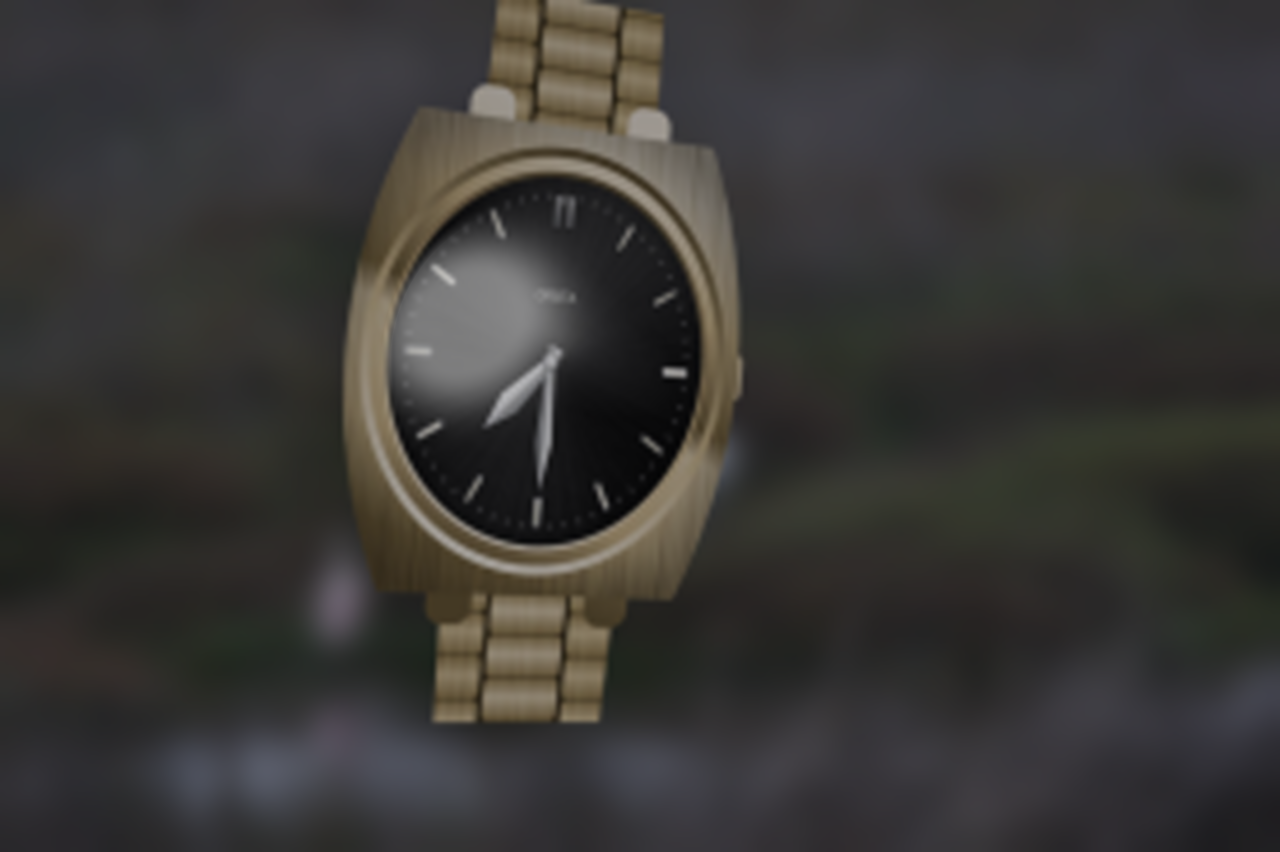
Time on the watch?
7:30
